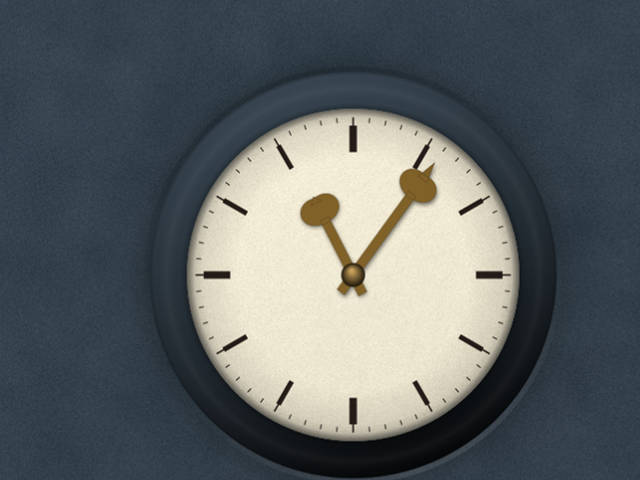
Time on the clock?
11:06
